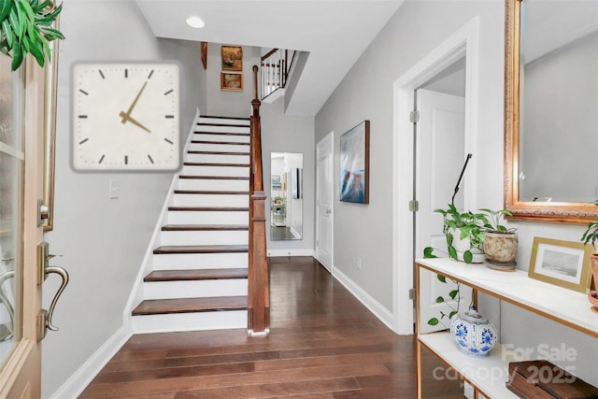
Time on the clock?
4:05
